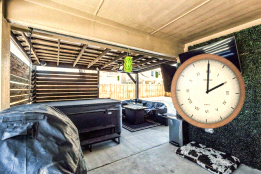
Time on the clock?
2:00
